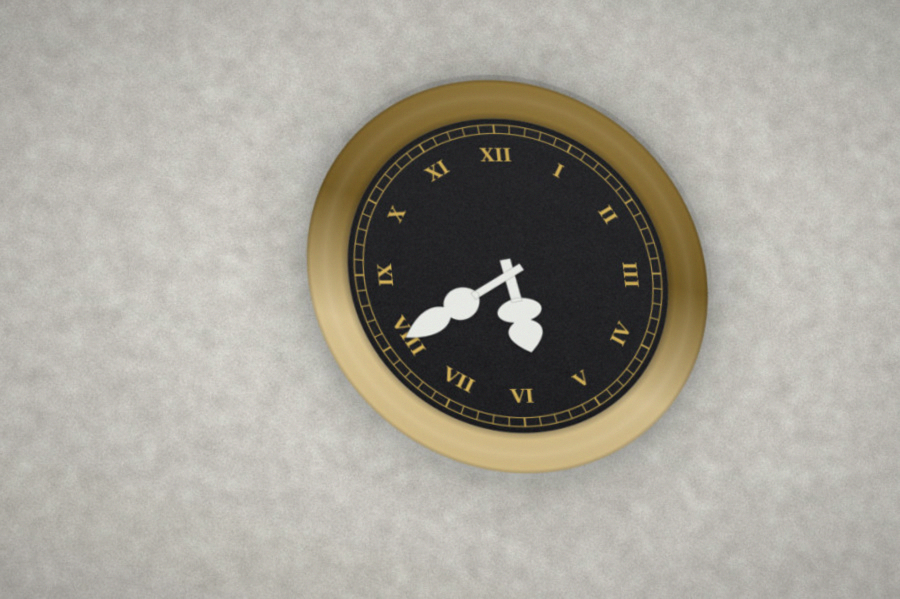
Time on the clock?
5:40
